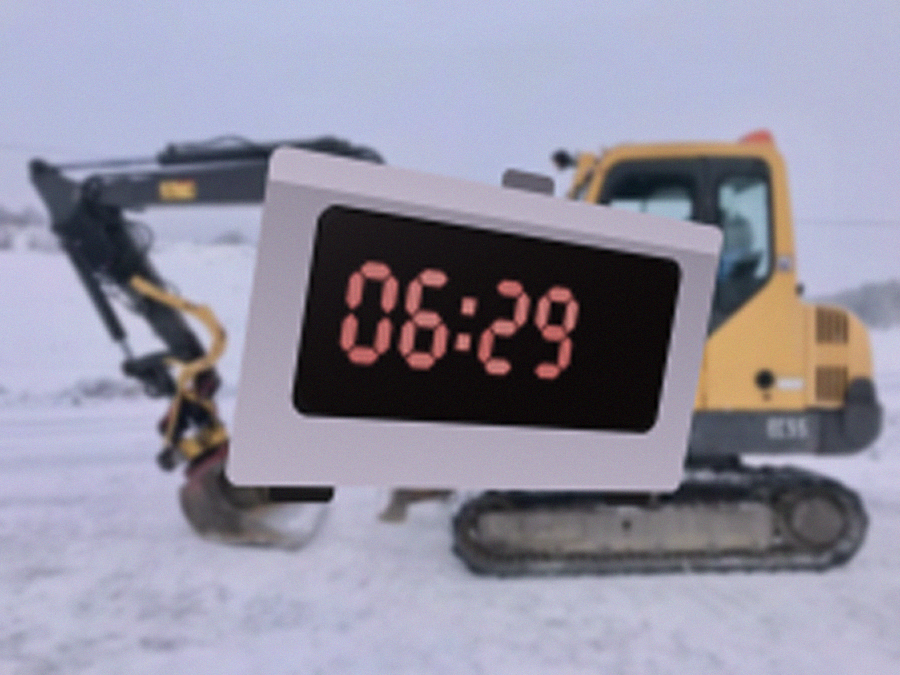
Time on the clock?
6:29
